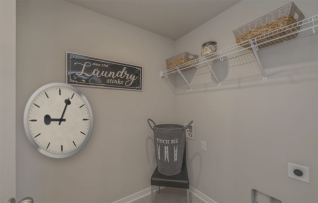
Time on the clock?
9:04
